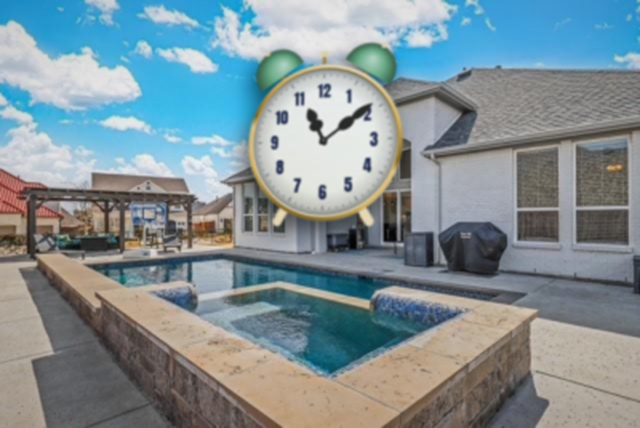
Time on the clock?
11:09
